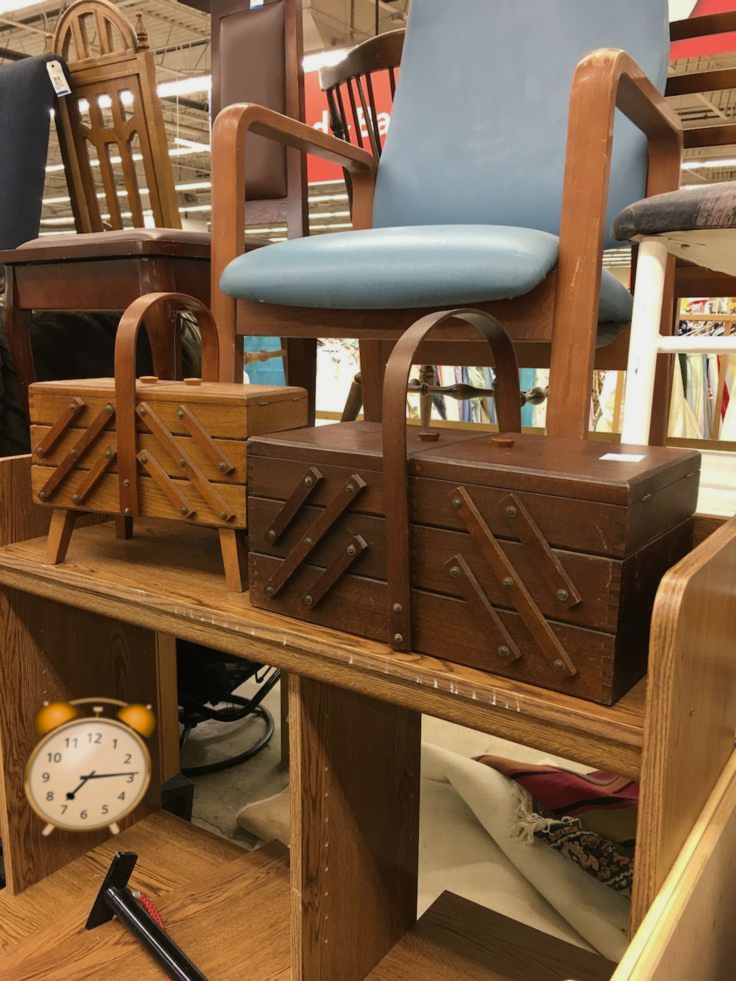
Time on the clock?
7:14
